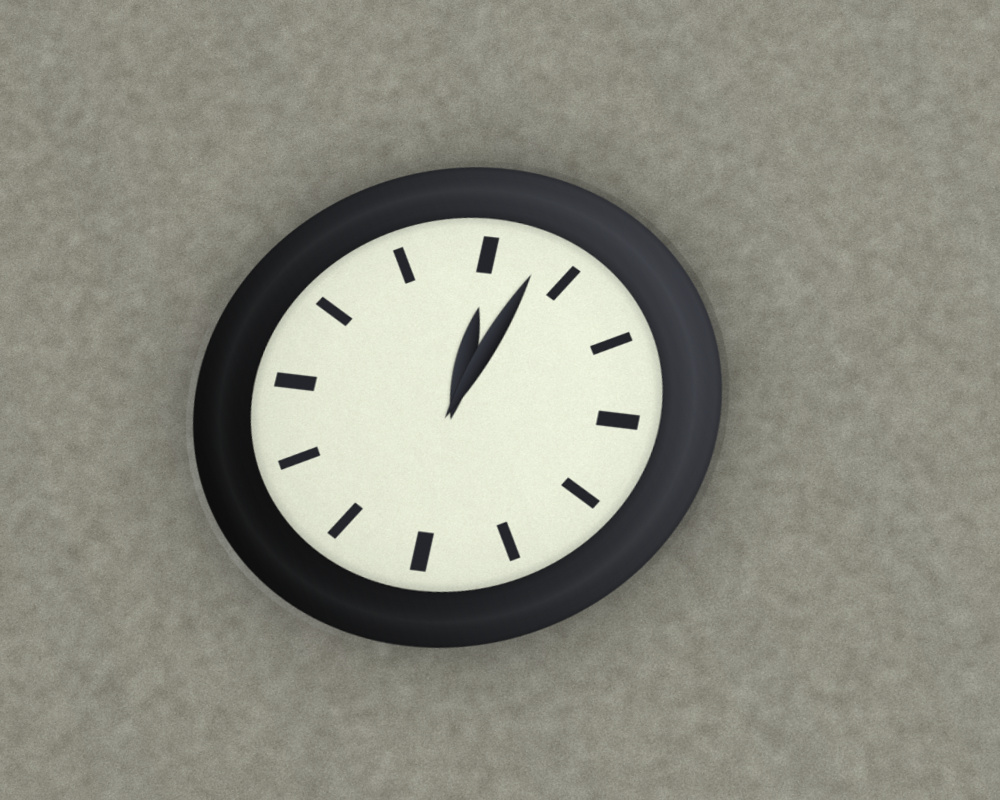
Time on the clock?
12:03
